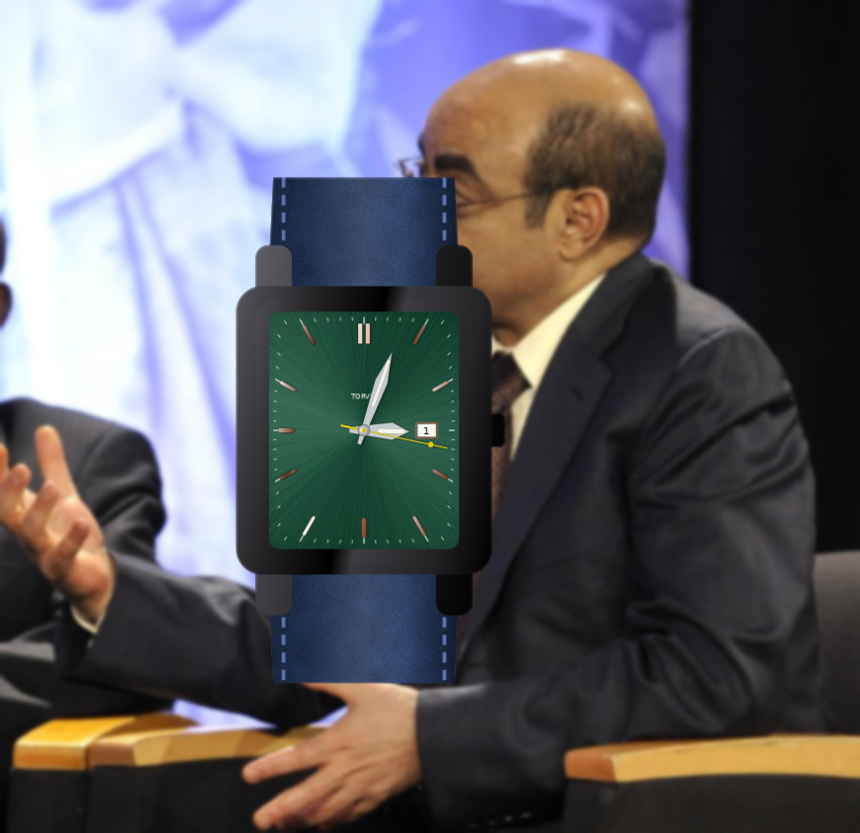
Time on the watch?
3:03:17
